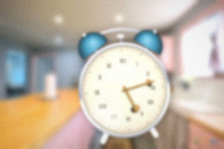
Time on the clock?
5:13
